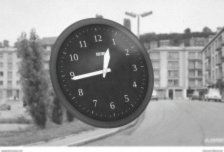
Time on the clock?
12:44
